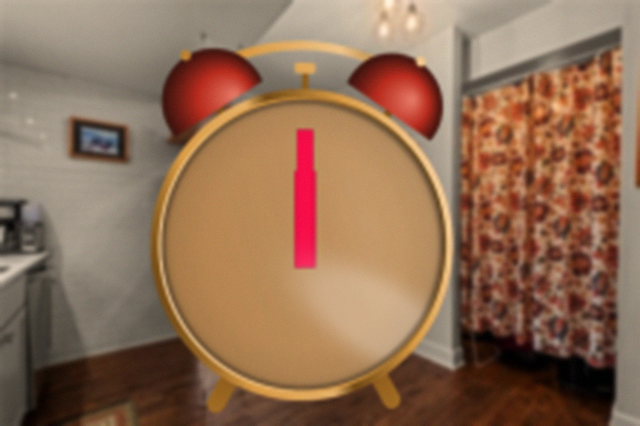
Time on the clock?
12:00
